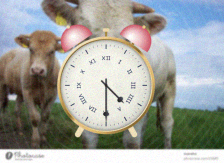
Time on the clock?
4:30
